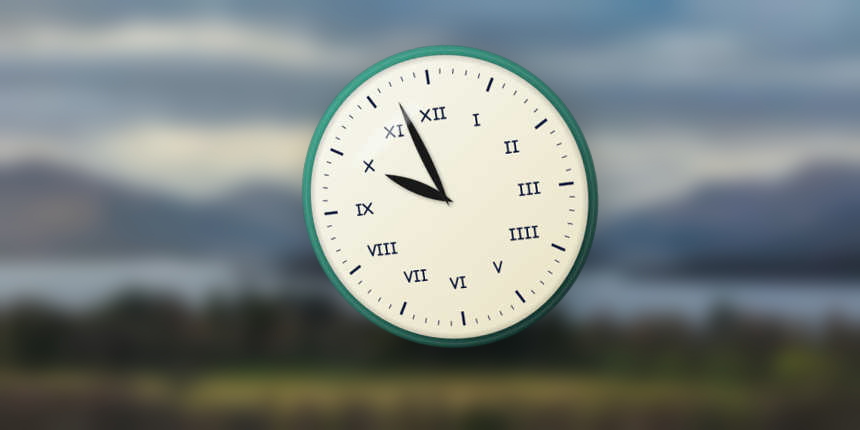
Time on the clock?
9:57
